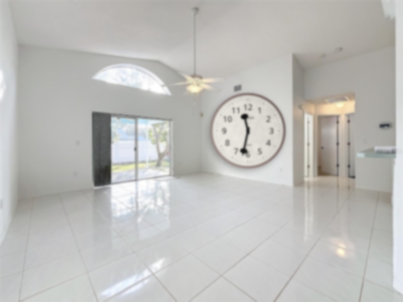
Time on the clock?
11:32
